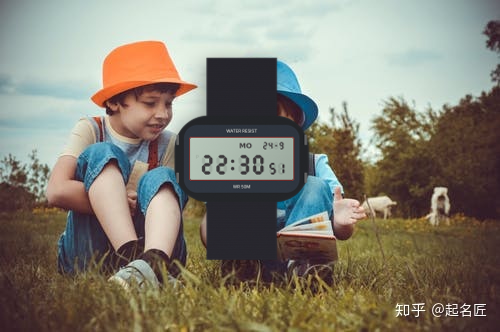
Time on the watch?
22:30:51
